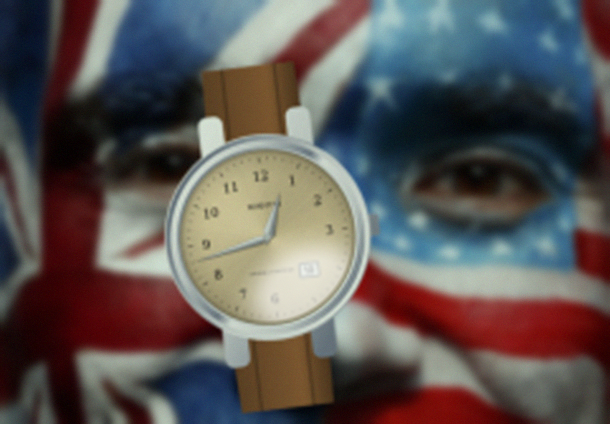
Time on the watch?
12:43
